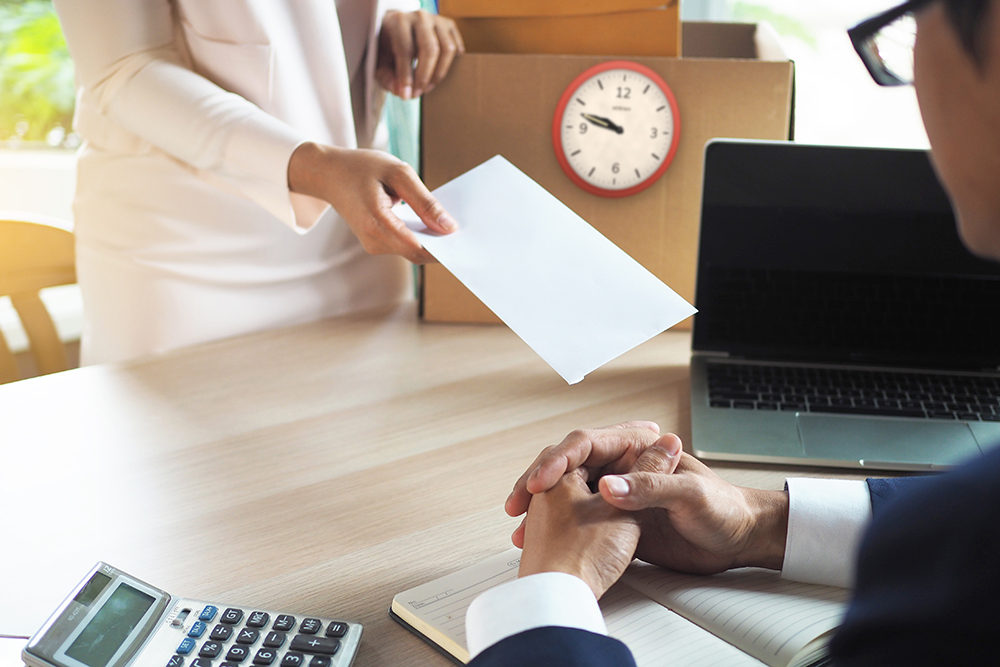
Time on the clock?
9:48
